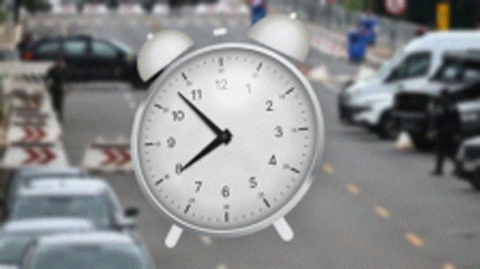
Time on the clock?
7:53
